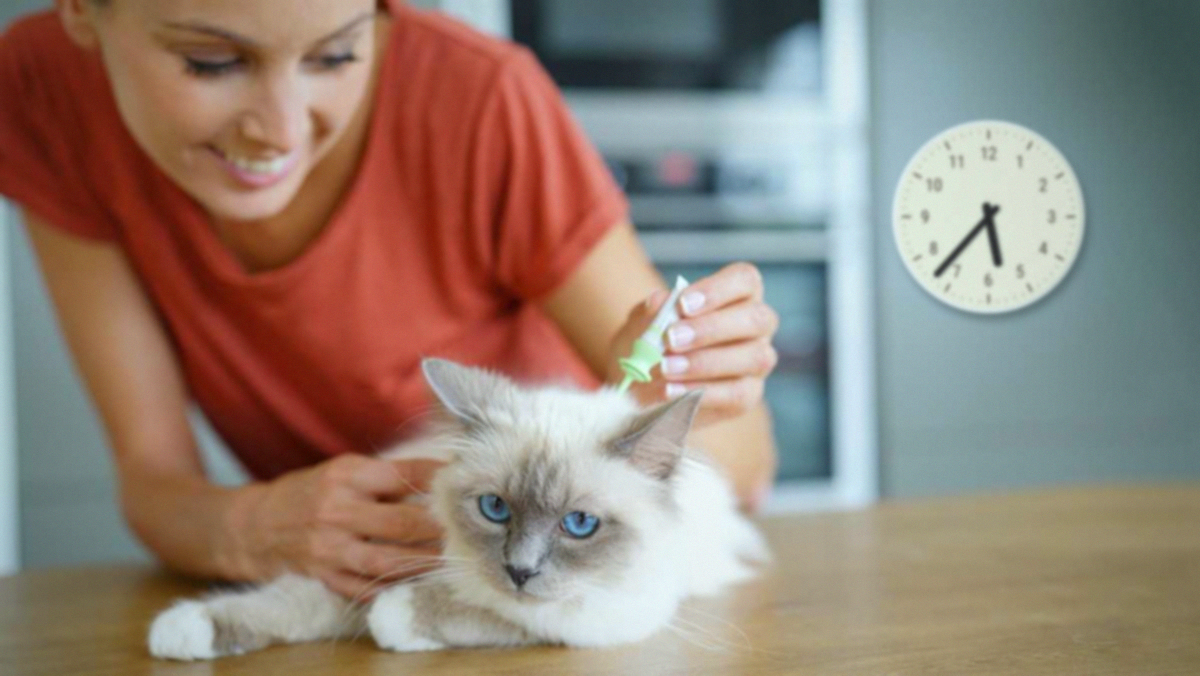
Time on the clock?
5:37
